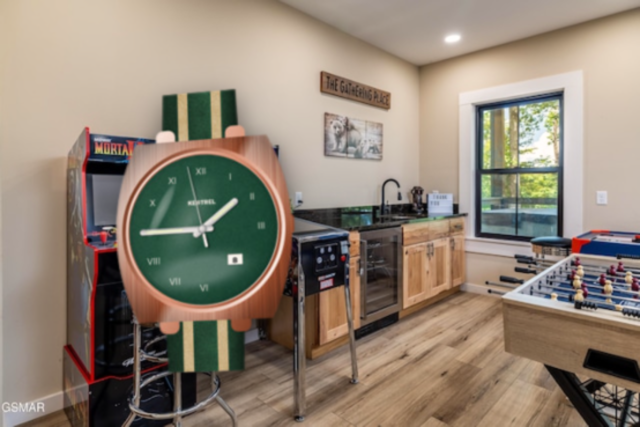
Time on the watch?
1:44:58
